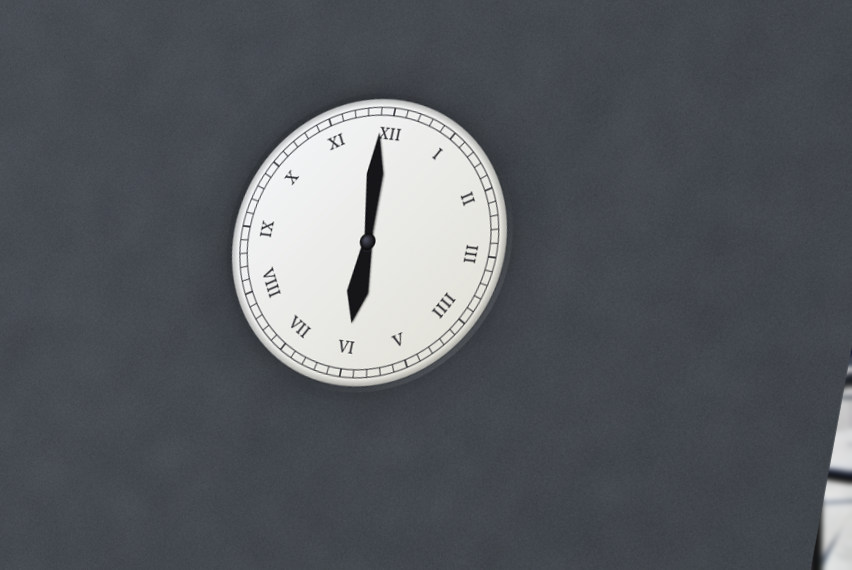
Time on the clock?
5:59
